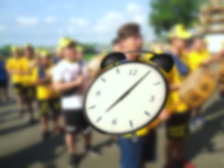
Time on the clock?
7:05
